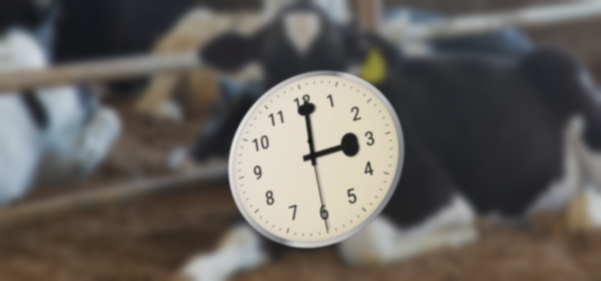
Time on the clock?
3:00:30
